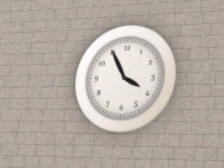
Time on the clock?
3:55
